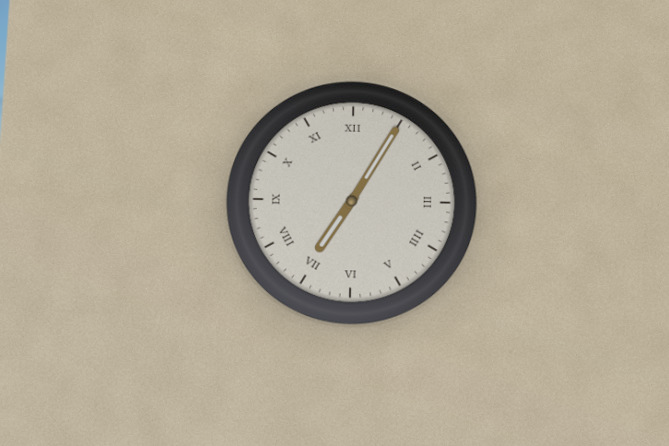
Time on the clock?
7:05
